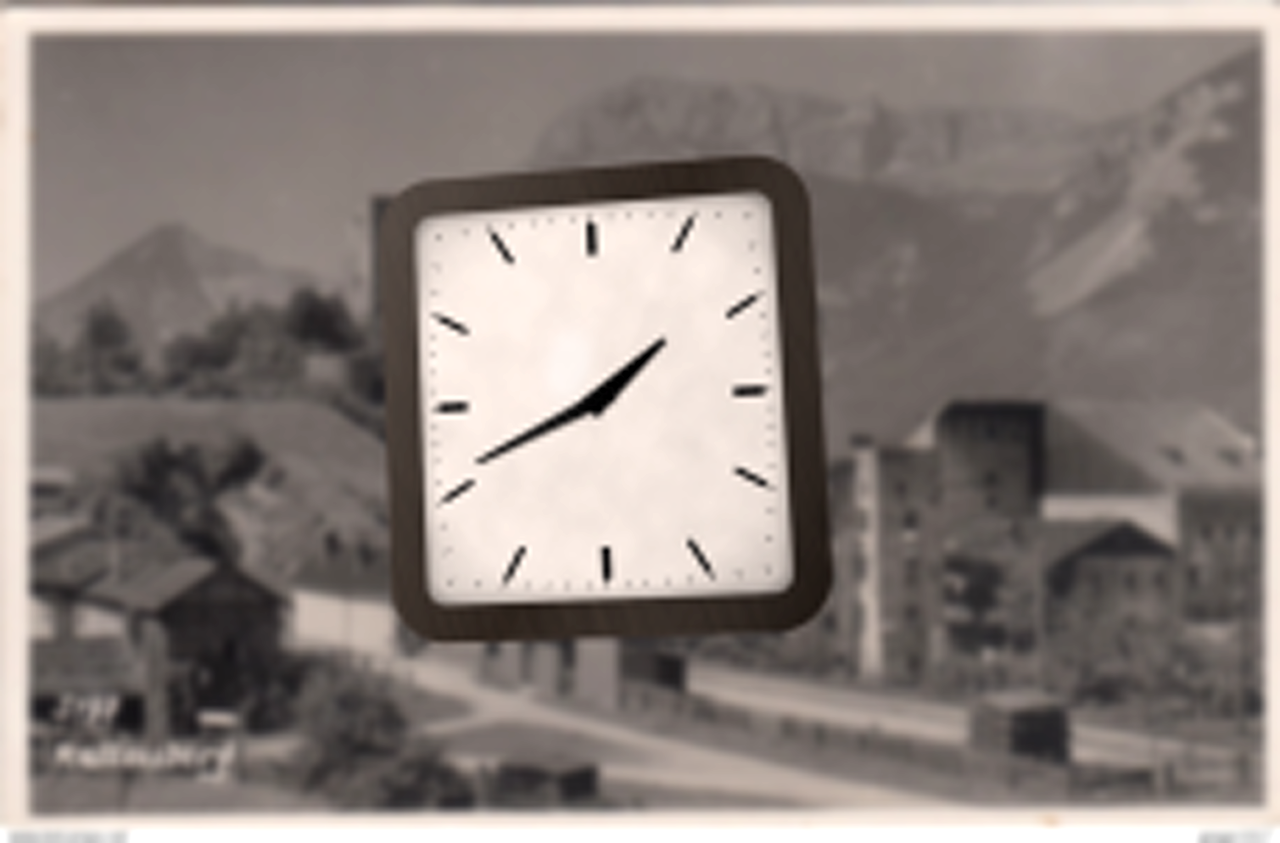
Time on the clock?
1:41
